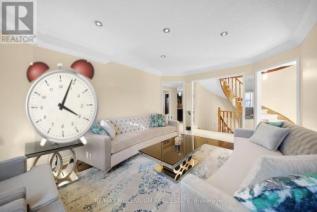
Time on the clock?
4:04
